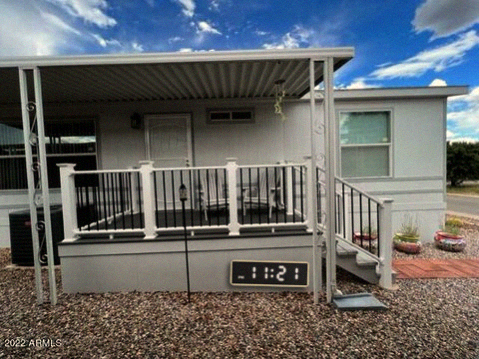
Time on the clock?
11:21
